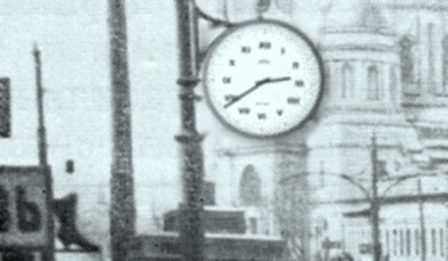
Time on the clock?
2:39
